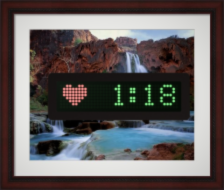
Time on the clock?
1:18
